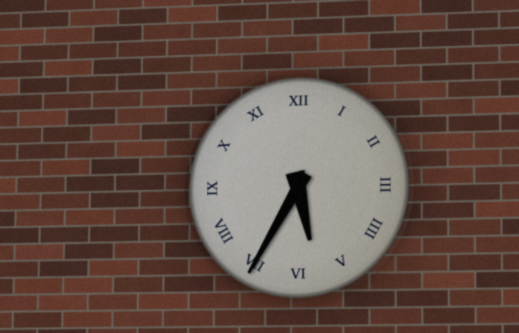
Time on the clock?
5:35
